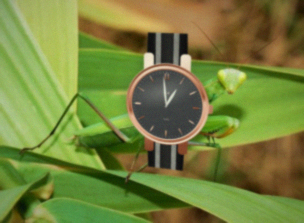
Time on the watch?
12:59
